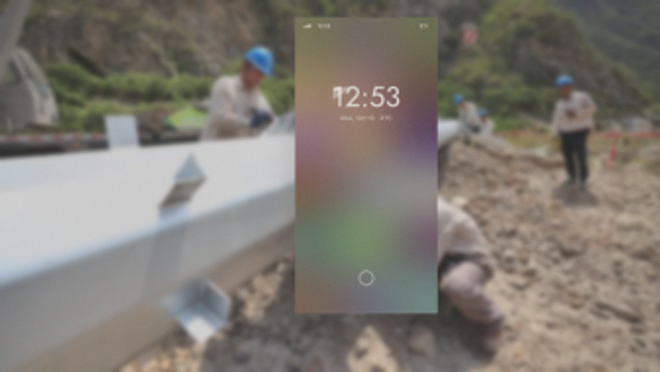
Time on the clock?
12:53
